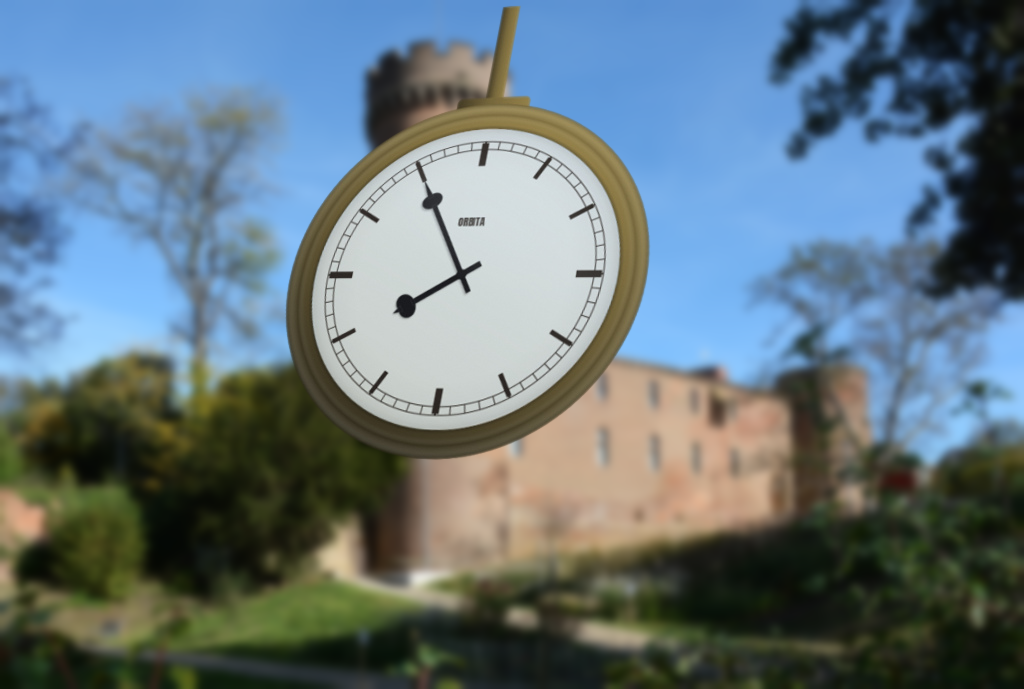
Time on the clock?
7:55
